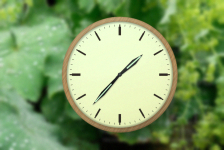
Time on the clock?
1:37
